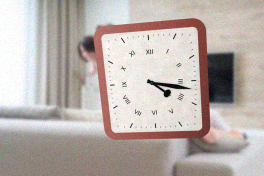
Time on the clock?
4:17
